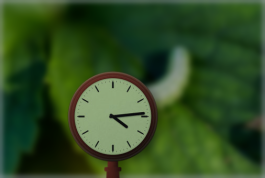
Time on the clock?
4:14
